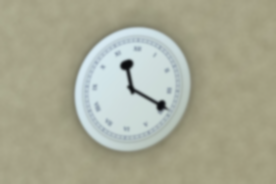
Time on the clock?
11:19
